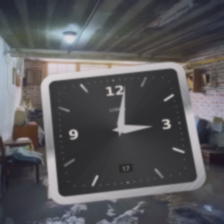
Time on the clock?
3:02
